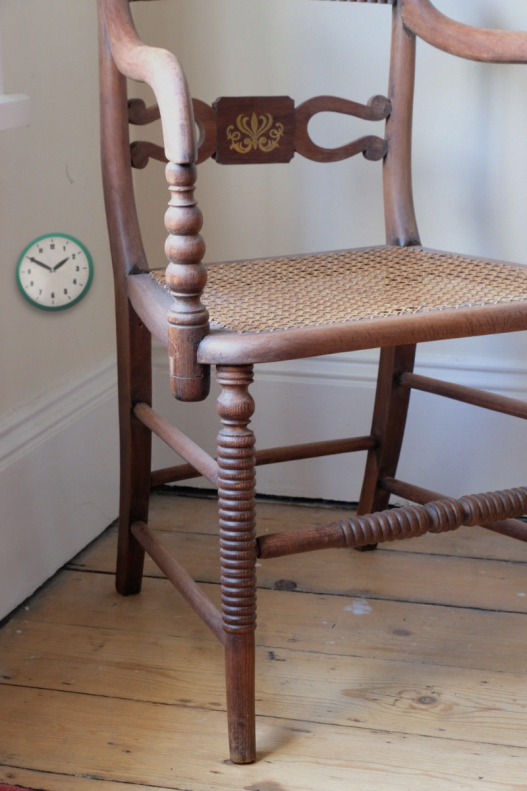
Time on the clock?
1:50
